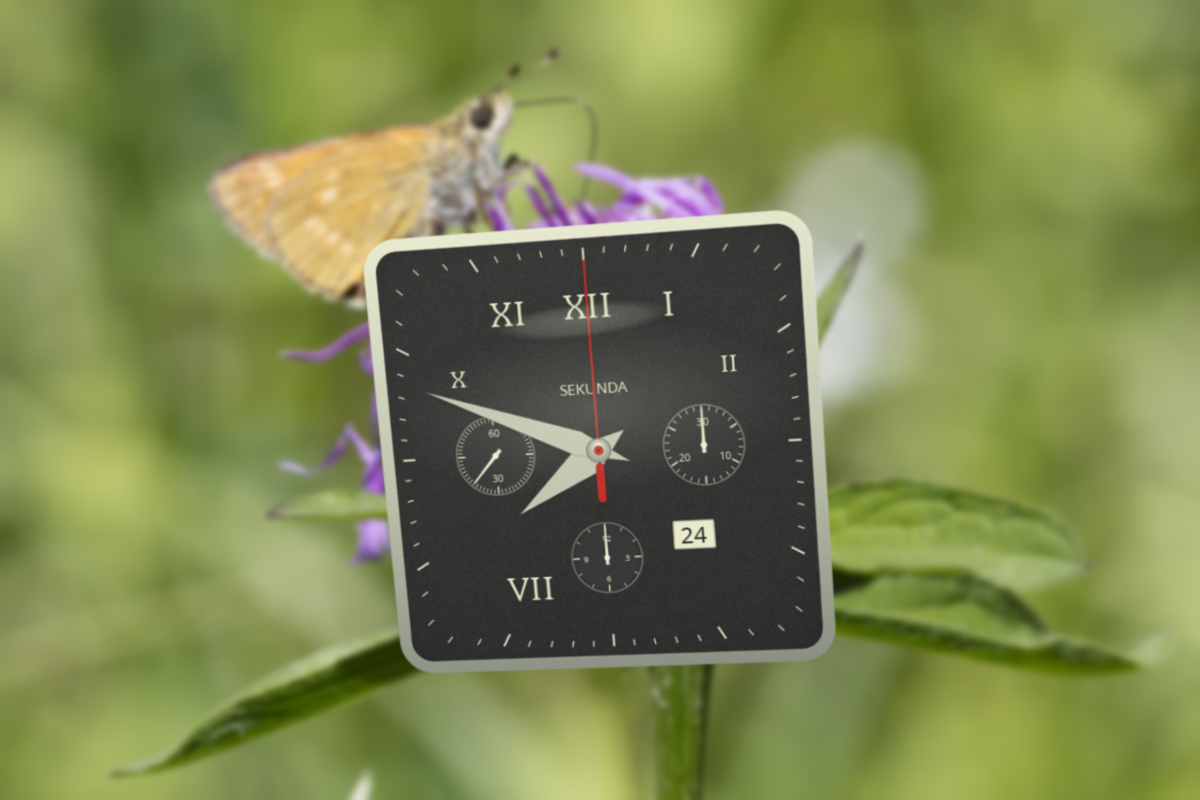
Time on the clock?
7:48:37
